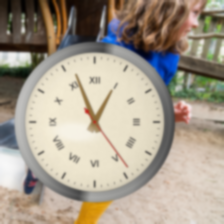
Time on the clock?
12:56:24
